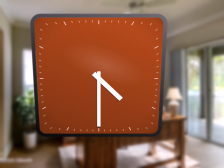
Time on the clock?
4:30
